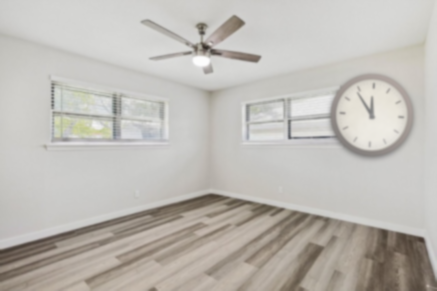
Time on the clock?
11:54
